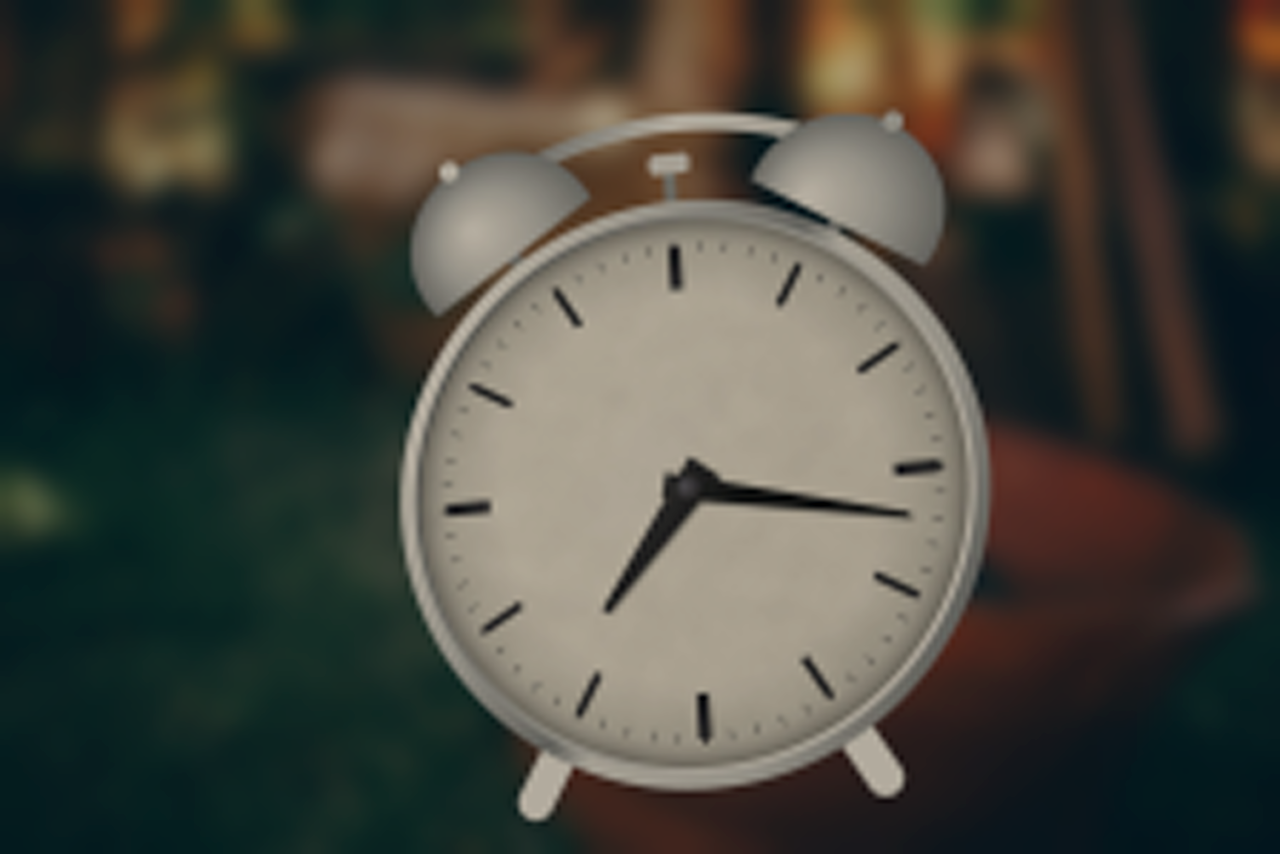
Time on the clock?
7:17
